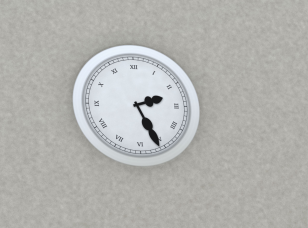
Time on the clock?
2:26
